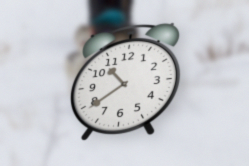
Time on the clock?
10:39
